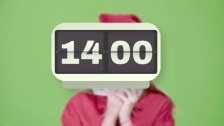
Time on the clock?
14:00
